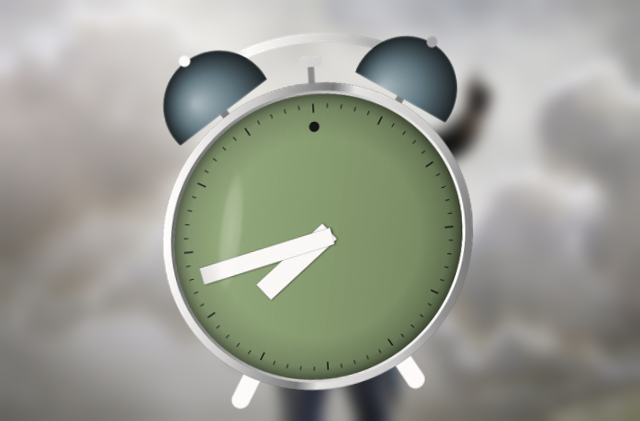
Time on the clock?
7:43
